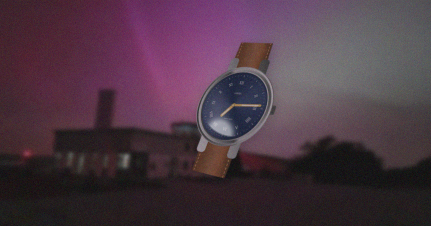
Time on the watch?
7:14
